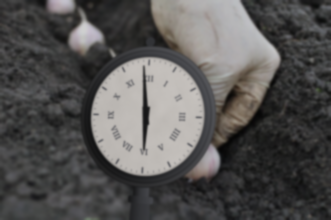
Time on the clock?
5:59
